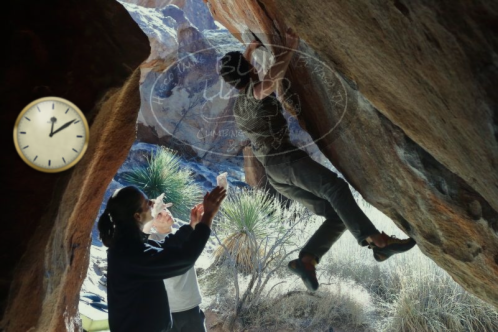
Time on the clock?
12:09
